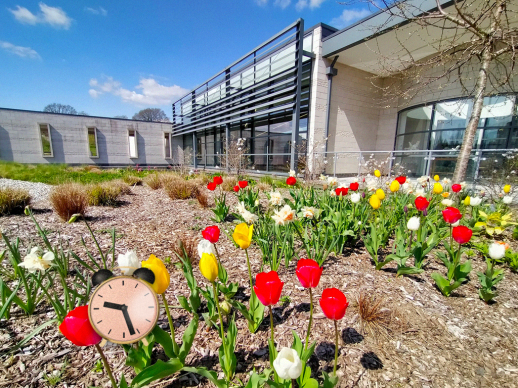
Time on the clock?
9:27
